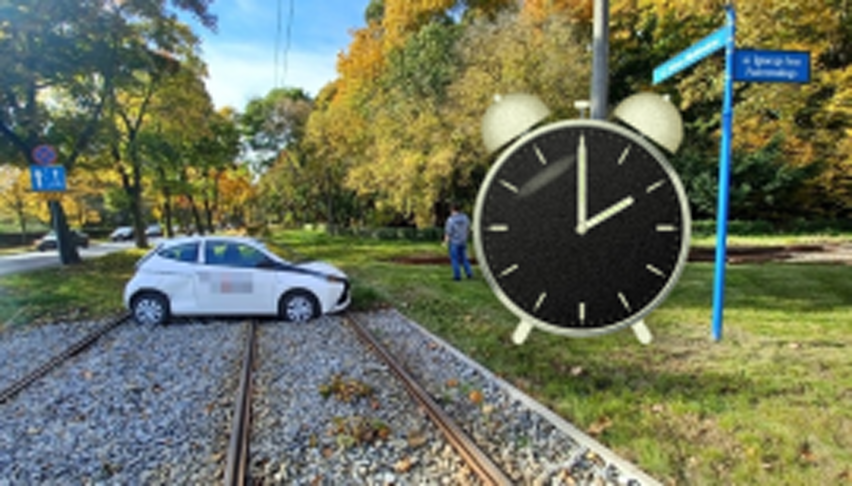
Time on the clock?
2:00
